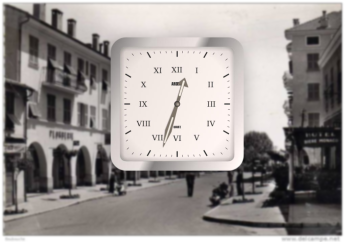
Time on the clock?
12:33
